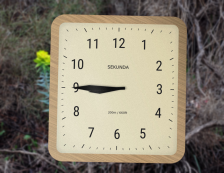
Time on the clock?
8:45
